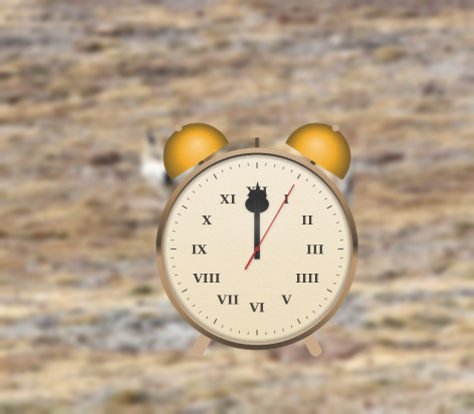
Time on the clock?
12:00:05
